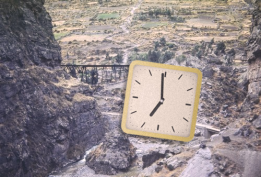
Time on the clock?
6:59
